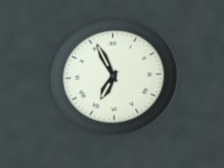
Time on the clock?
6:56
